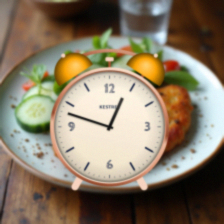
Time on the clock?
12:48
